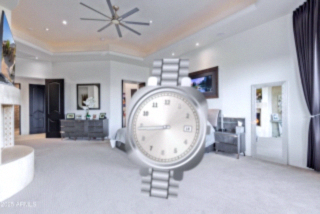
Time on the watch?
8:44
